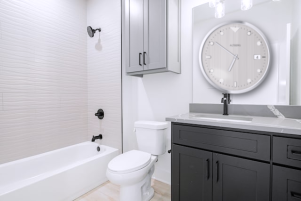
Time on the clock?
6:51
